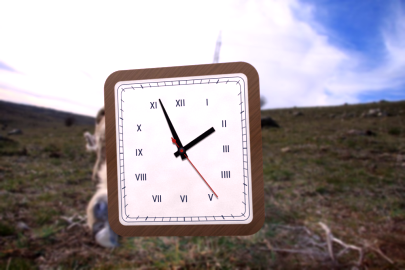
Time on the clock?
1:56:24
